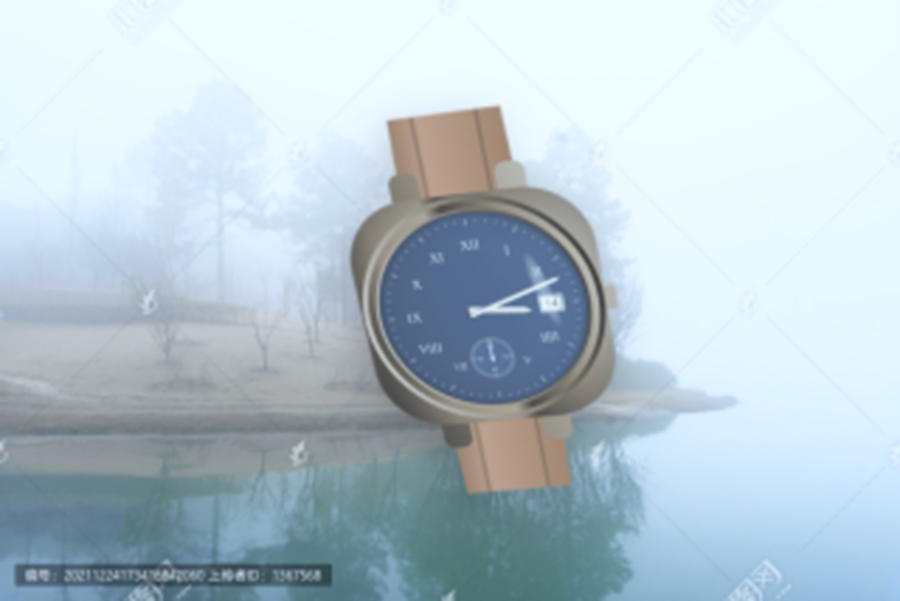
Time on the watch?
3:12
